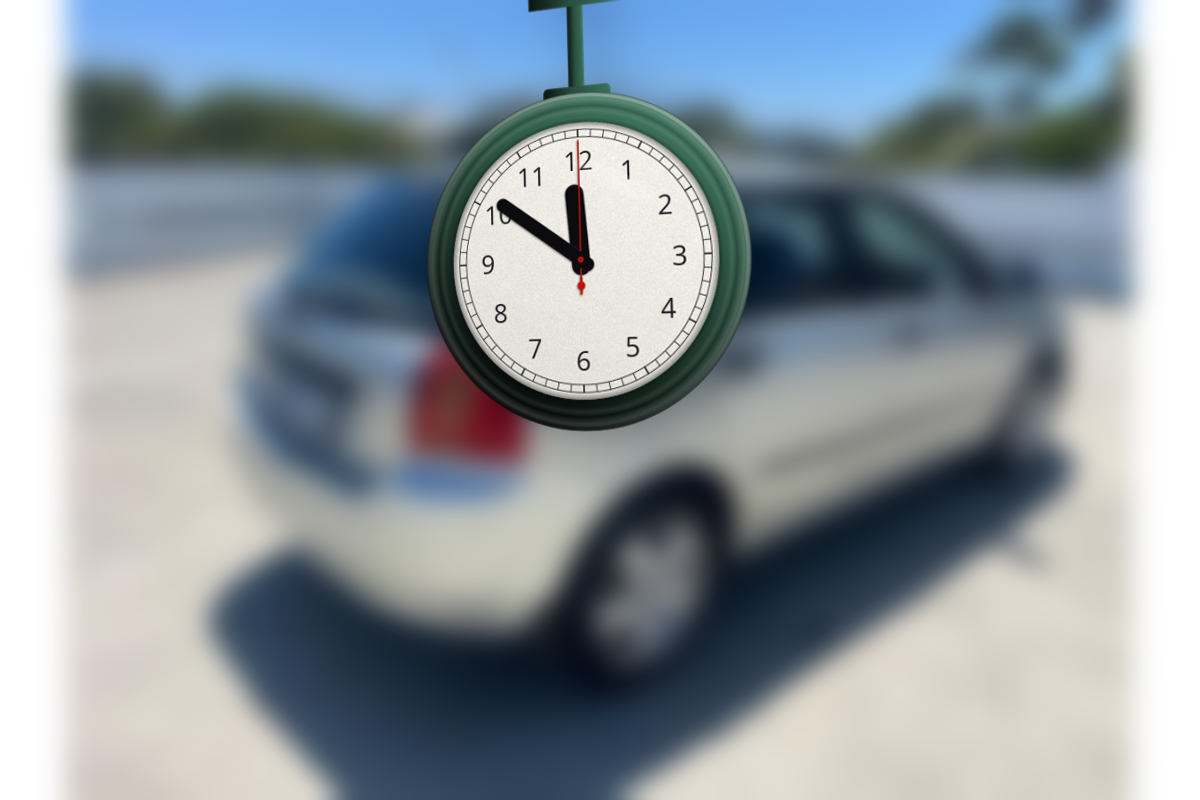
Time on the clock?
11:51:00
